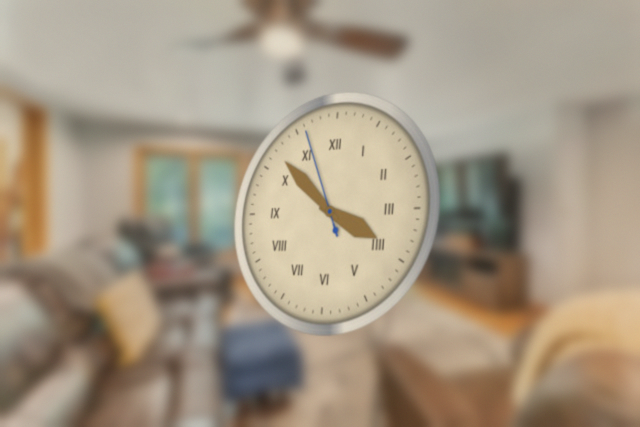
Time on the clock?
3:51:56
